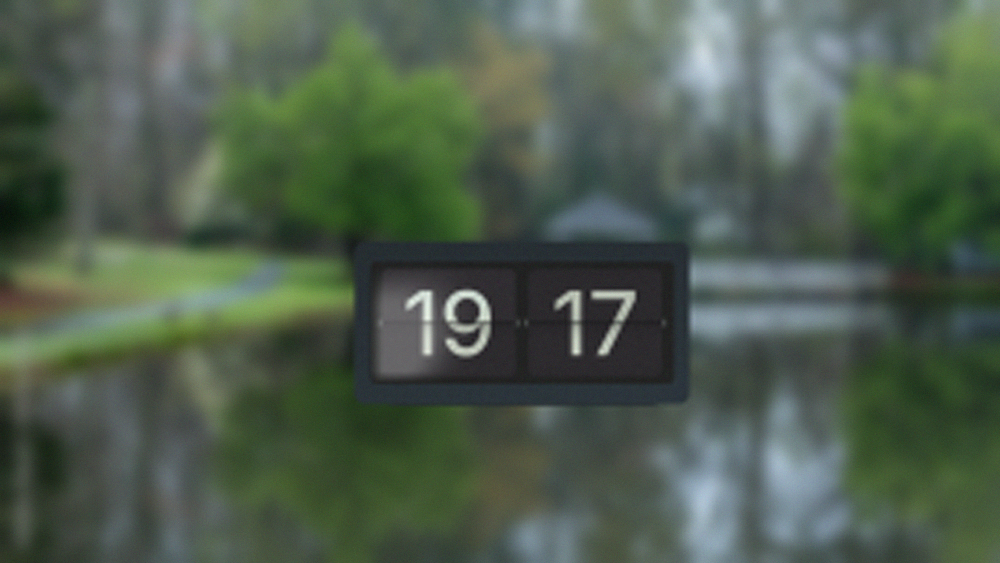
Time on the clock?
19:17
